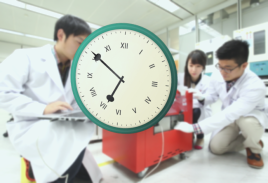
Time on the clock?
6:51
